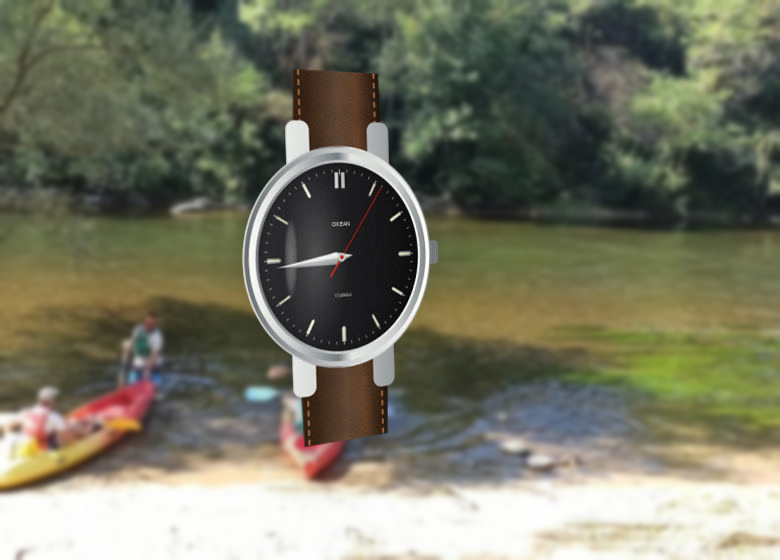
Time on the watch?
8:44:06
